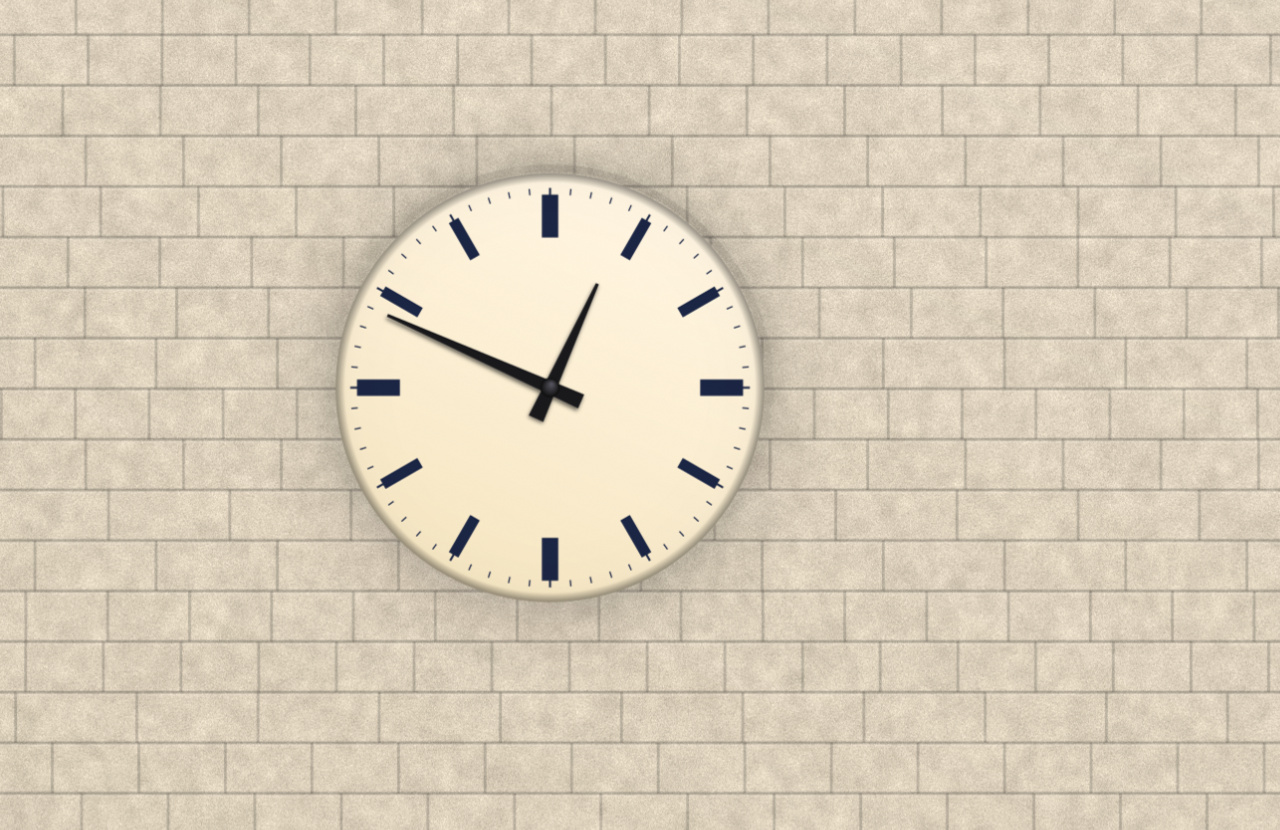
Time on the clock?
12:49
